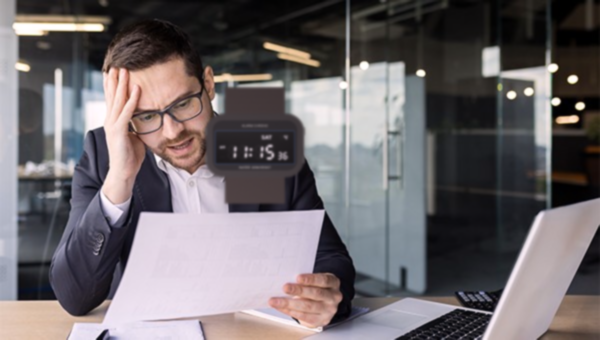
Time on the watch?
11:15
